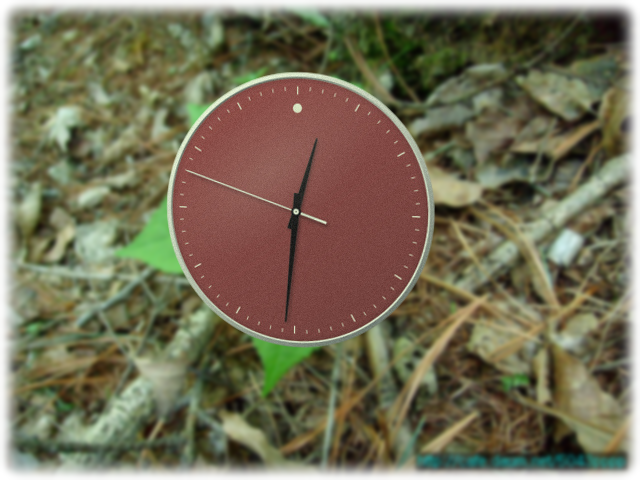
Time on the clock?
12:30:48
